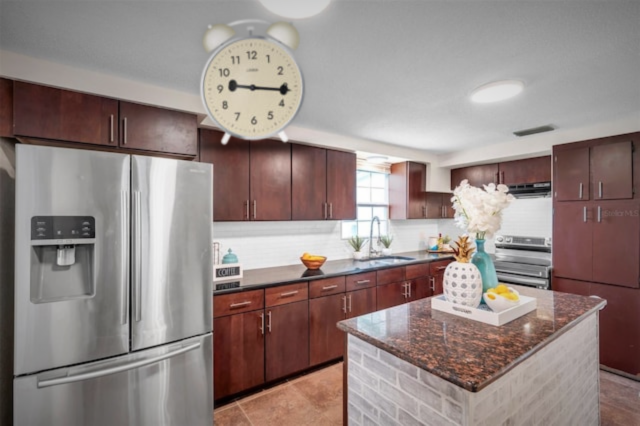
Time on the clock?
9:16
